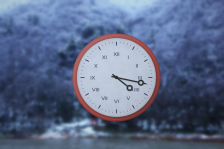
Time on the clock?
4:17
